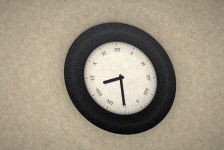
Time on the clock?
8:30
